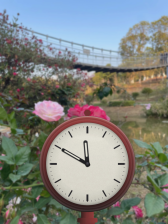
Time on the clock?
11:50
